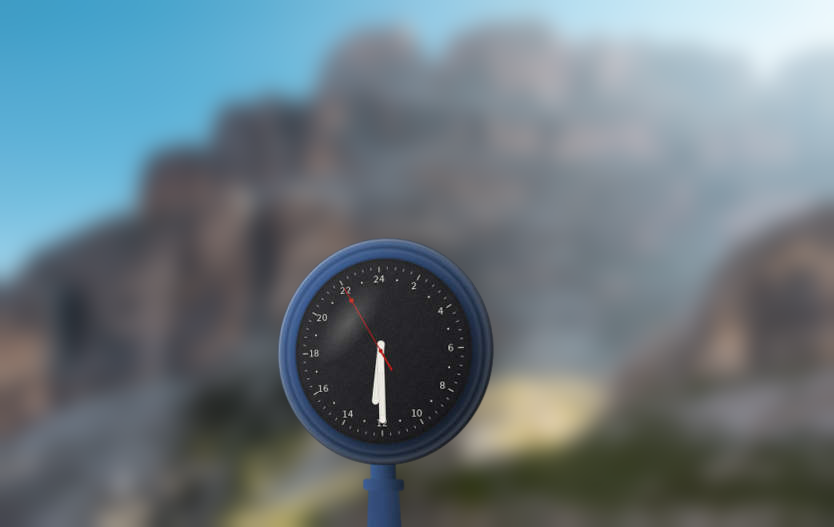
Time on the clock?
12:29:55
